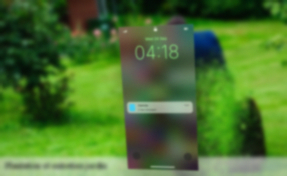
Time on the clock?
4:18
